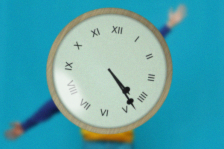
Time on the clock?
4:23
